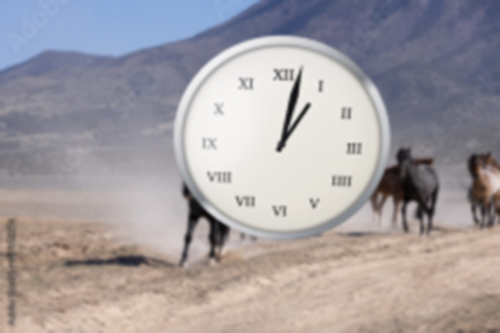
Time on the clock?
1:02
